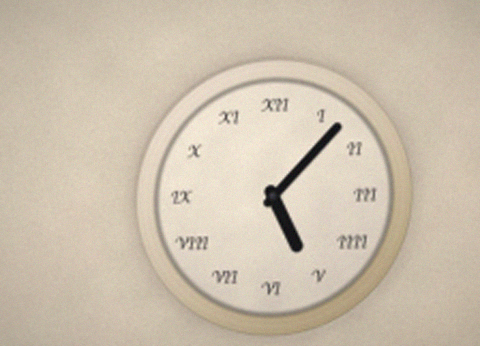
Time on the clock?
5:07
